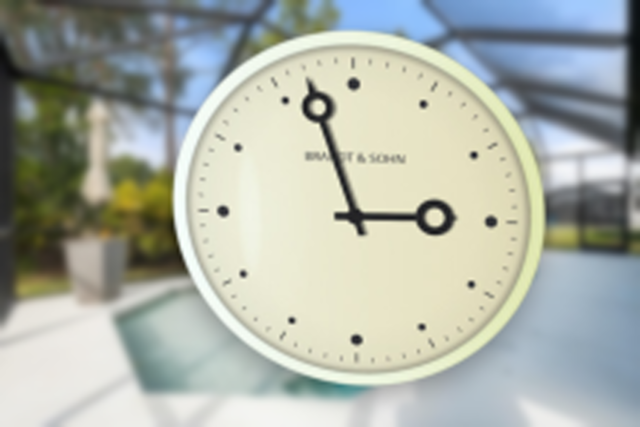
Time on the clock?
2:57
